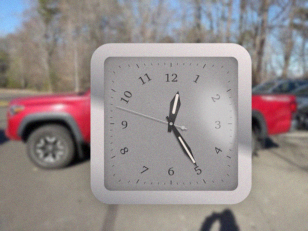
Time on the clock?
12:24:48
